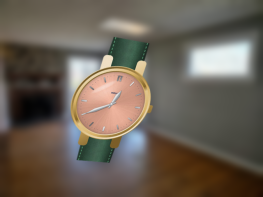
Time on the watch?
12:40
